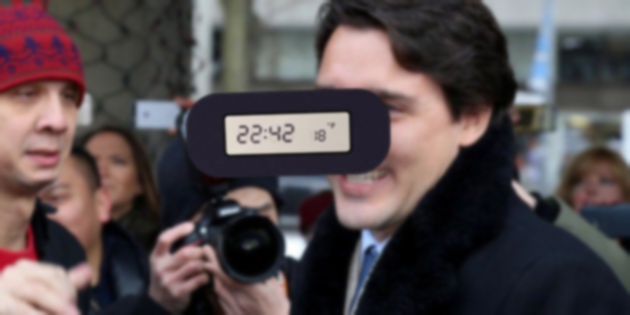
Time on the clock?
22:42
